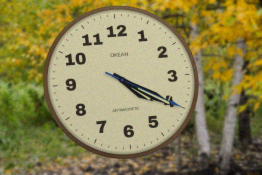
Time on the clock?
4:20:20
